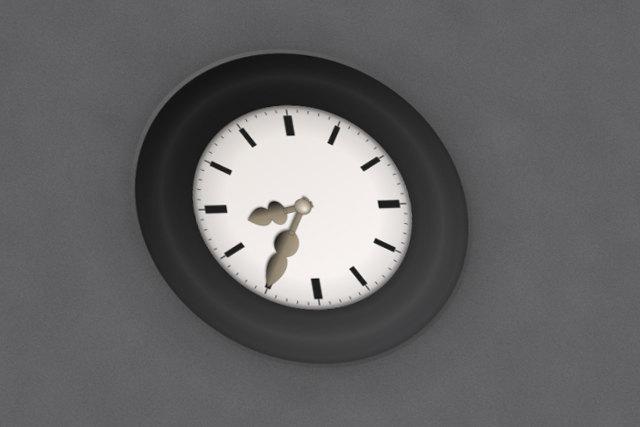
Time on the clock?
8:35
